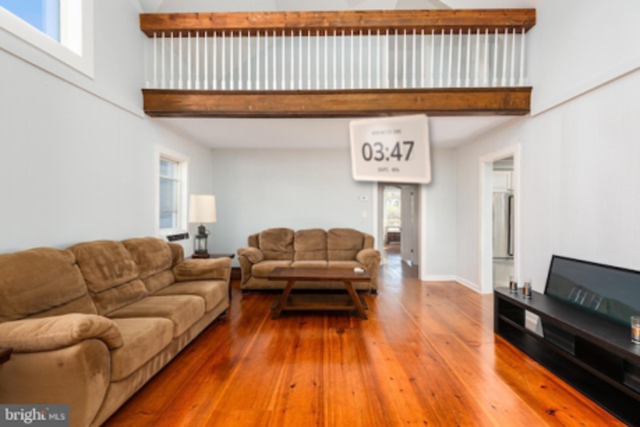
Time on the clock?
3:47
